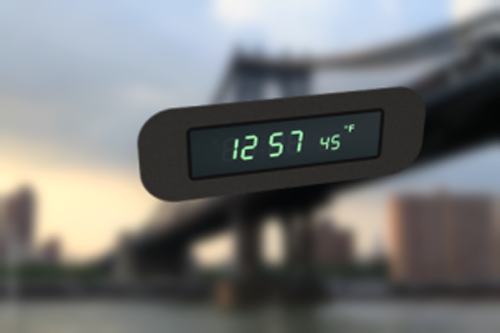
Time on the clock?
12:57
